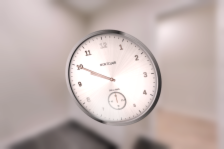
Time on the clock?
9:50
